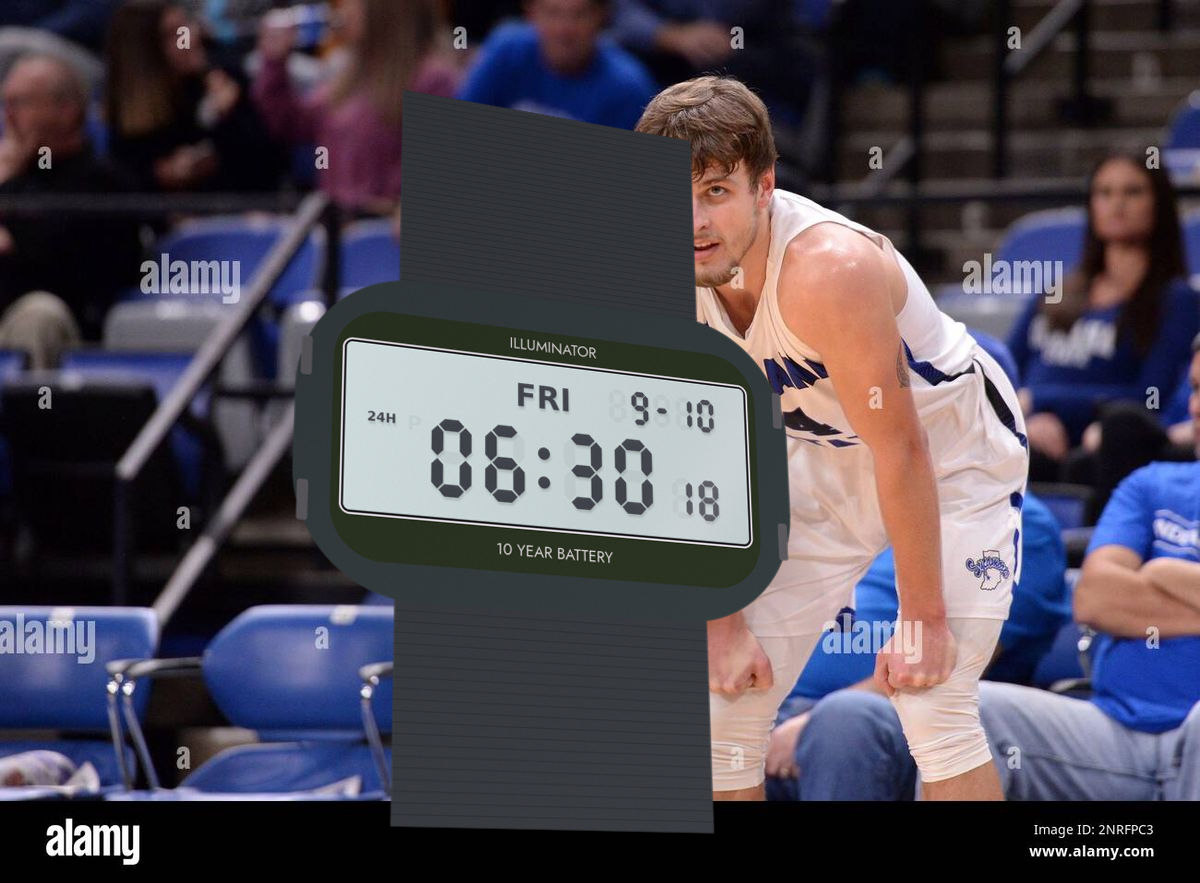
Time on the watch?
6:30:18
